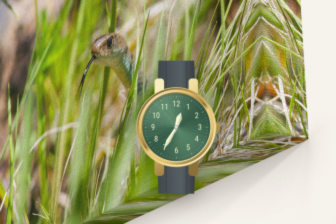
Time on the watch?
12:35
